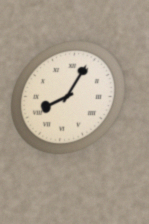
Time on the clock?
8:04
